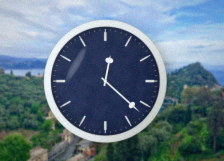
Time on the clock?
12:22
